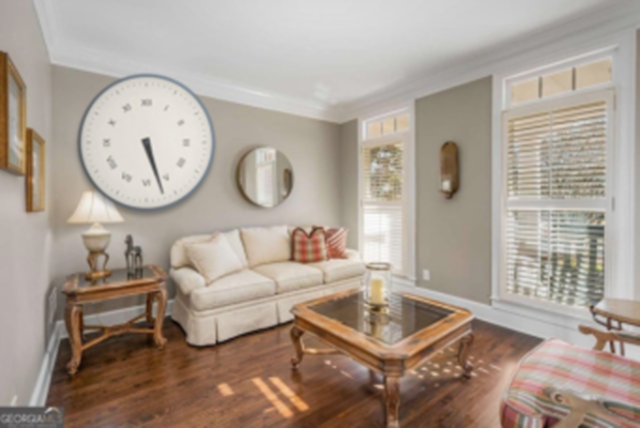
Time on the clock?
5:27
